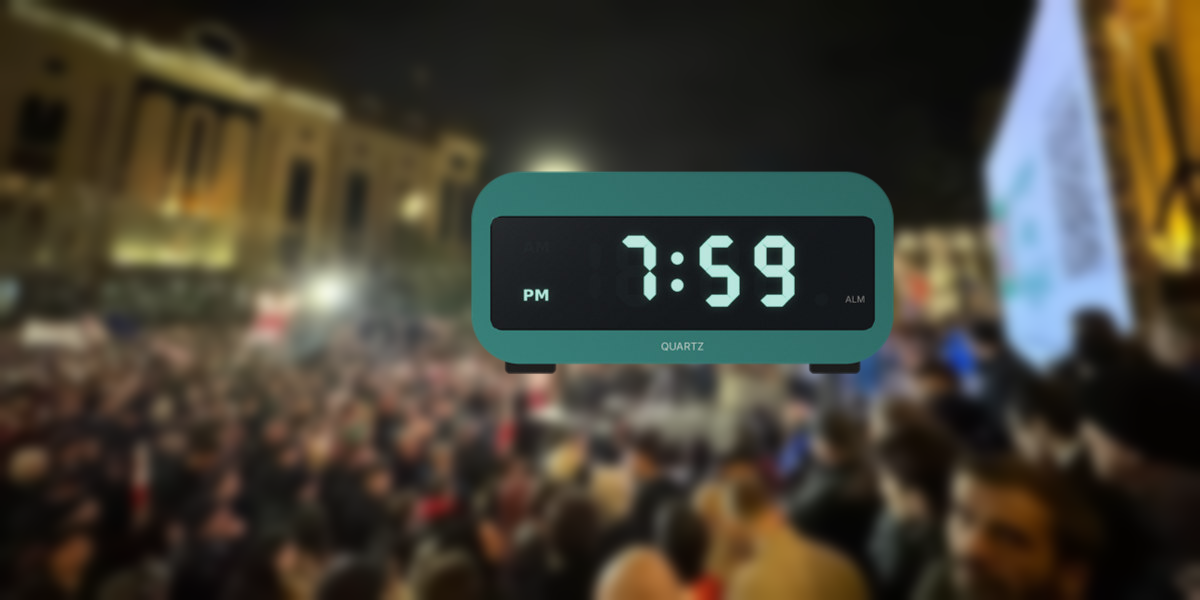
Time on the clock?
7:59
